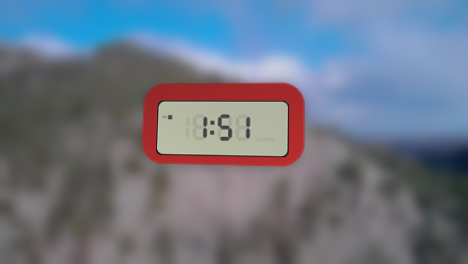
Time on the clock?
1:51
